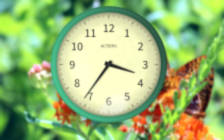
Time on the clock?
3:36
